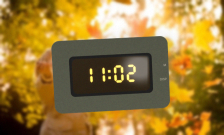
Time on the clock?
11:02
